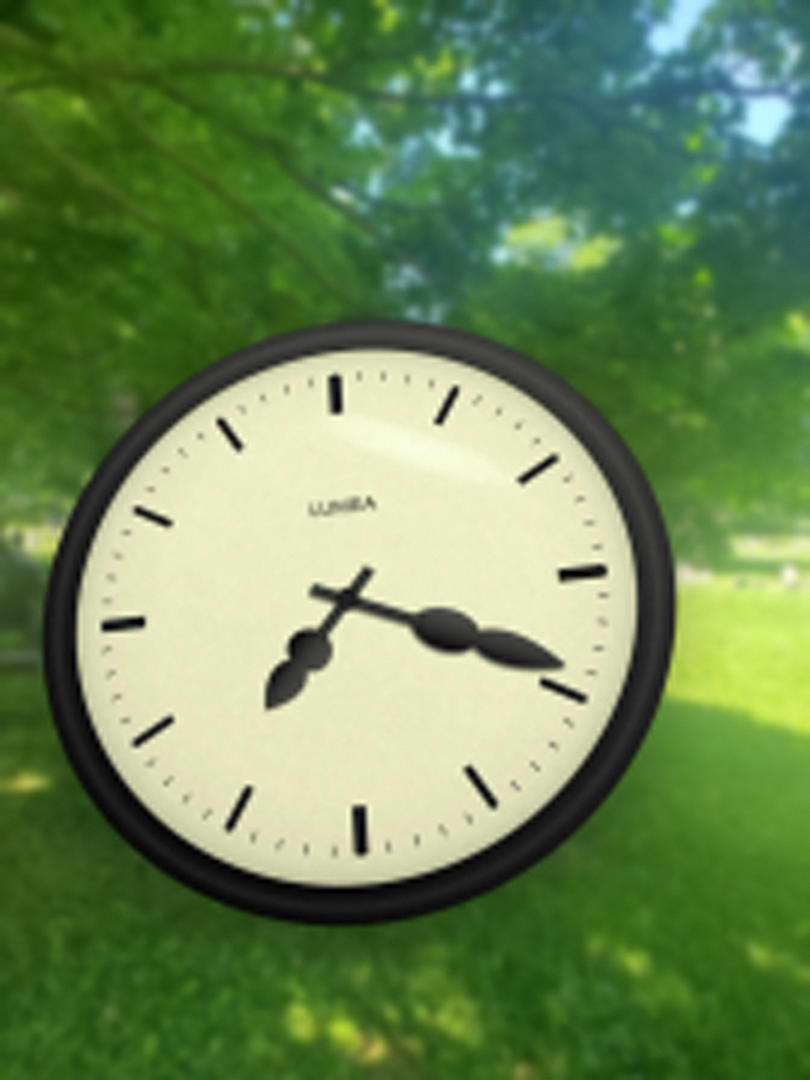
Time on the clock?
7:19
